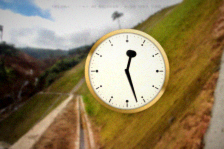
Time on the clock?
12:27
